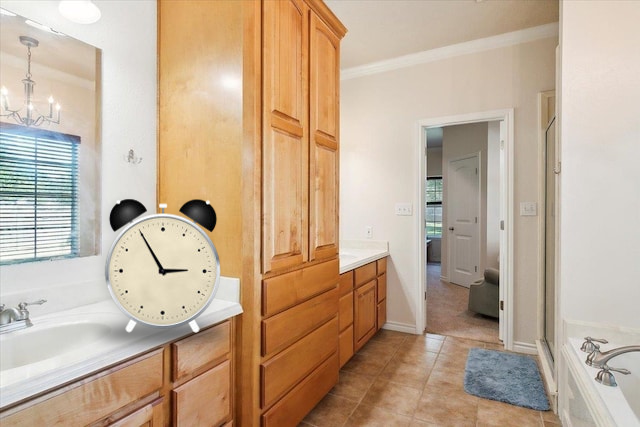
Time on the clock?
2:55
